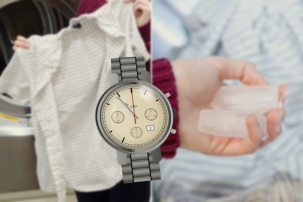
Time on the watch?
10:54
